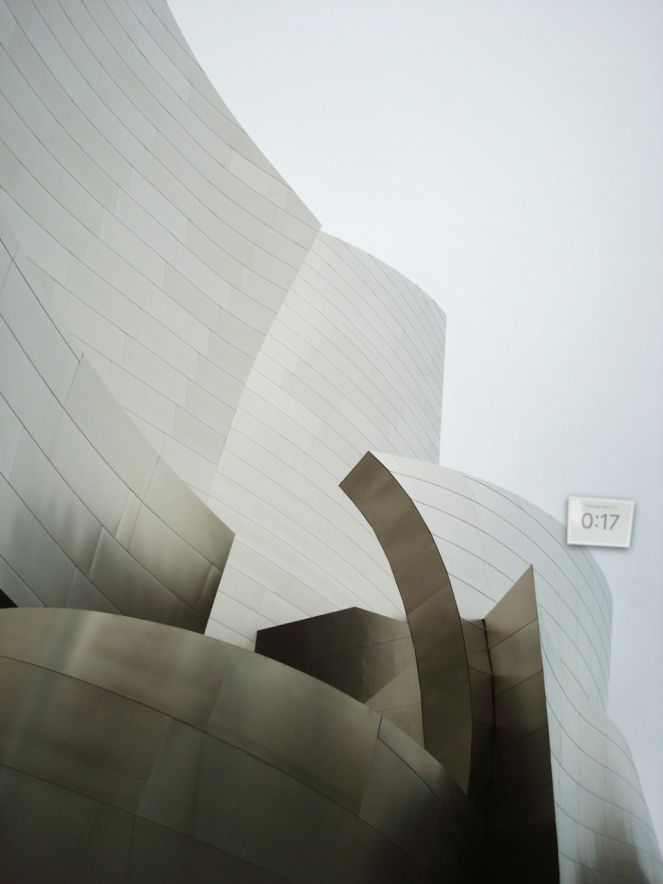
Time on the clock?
0:17
